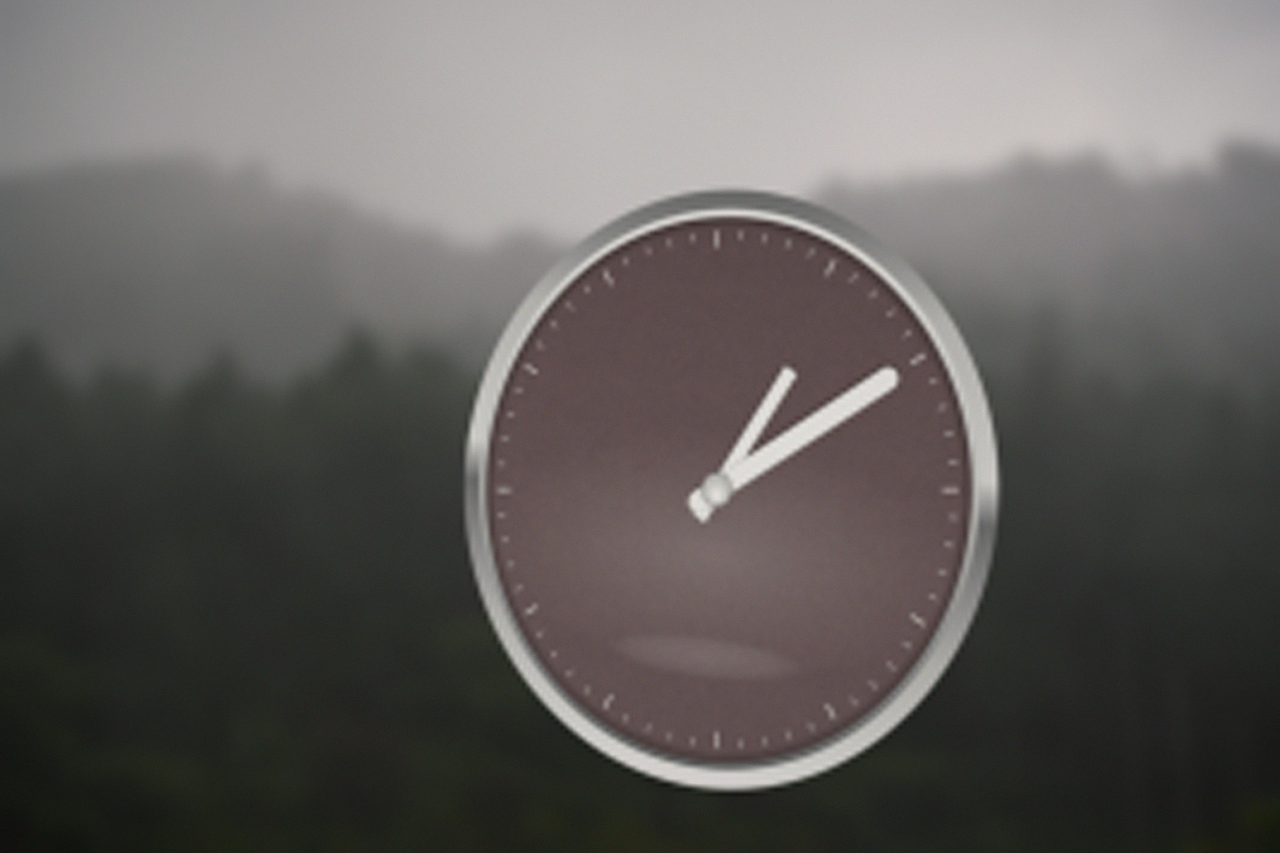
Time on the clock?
1:10
